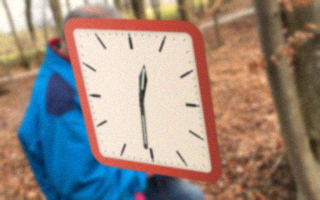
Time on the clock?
12:31
